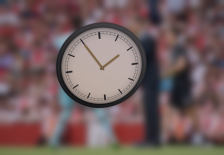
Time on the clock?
1:55
